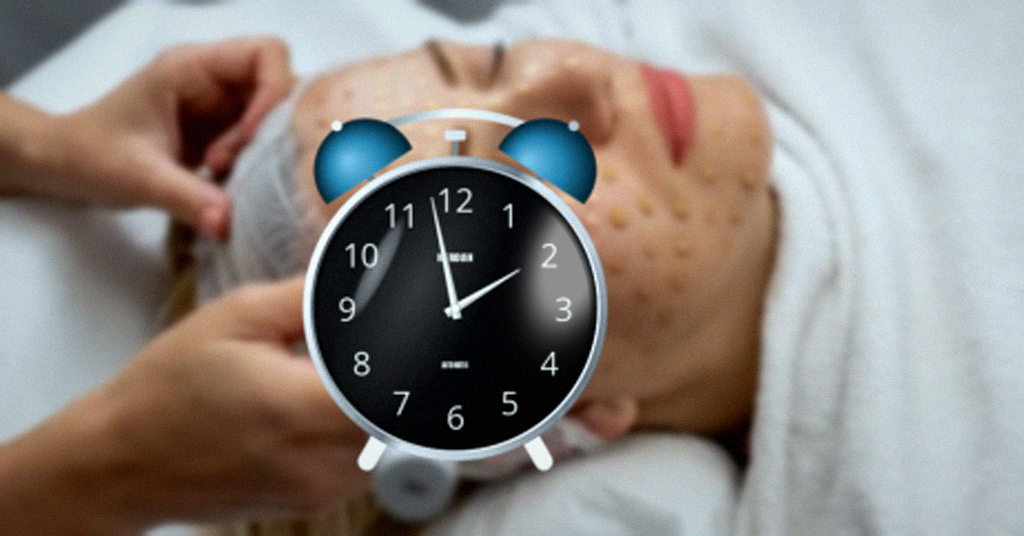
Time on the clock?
1:58
